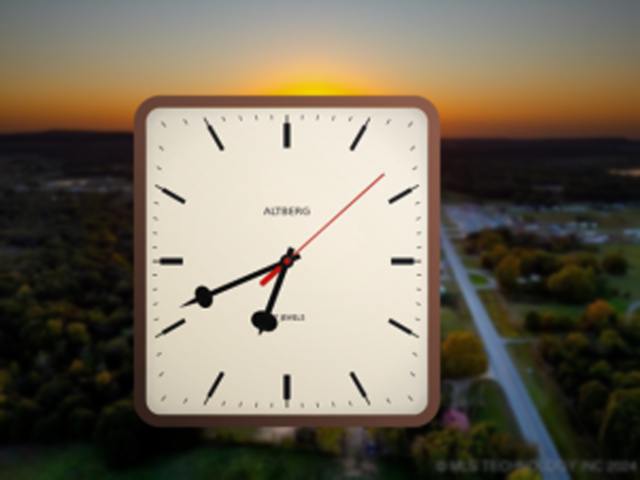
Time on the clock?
6:41:08
